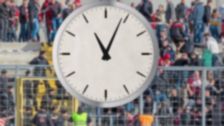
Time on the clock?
11:04
